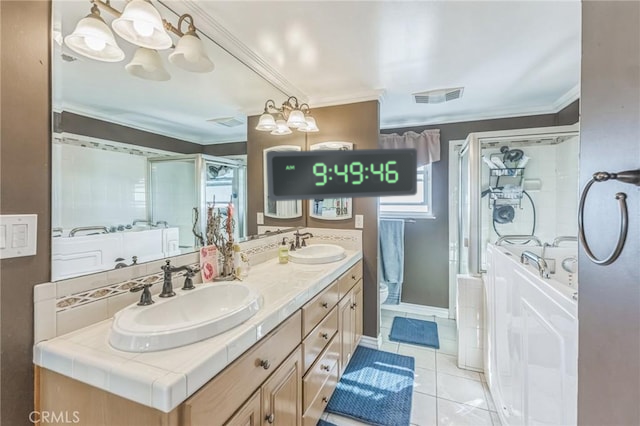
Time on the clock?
9:49:46
